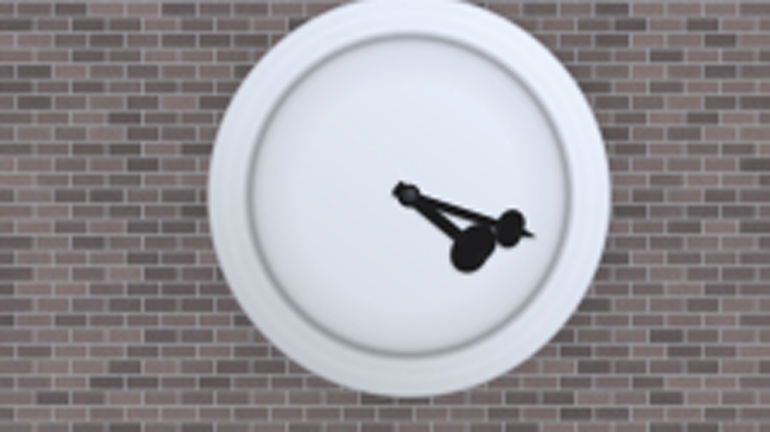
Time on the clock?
4:18
